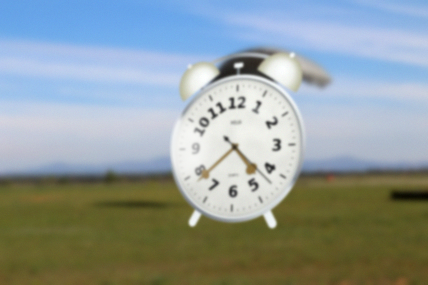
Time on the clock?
4:38:22
